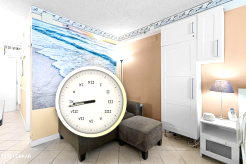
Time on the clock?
8:43
